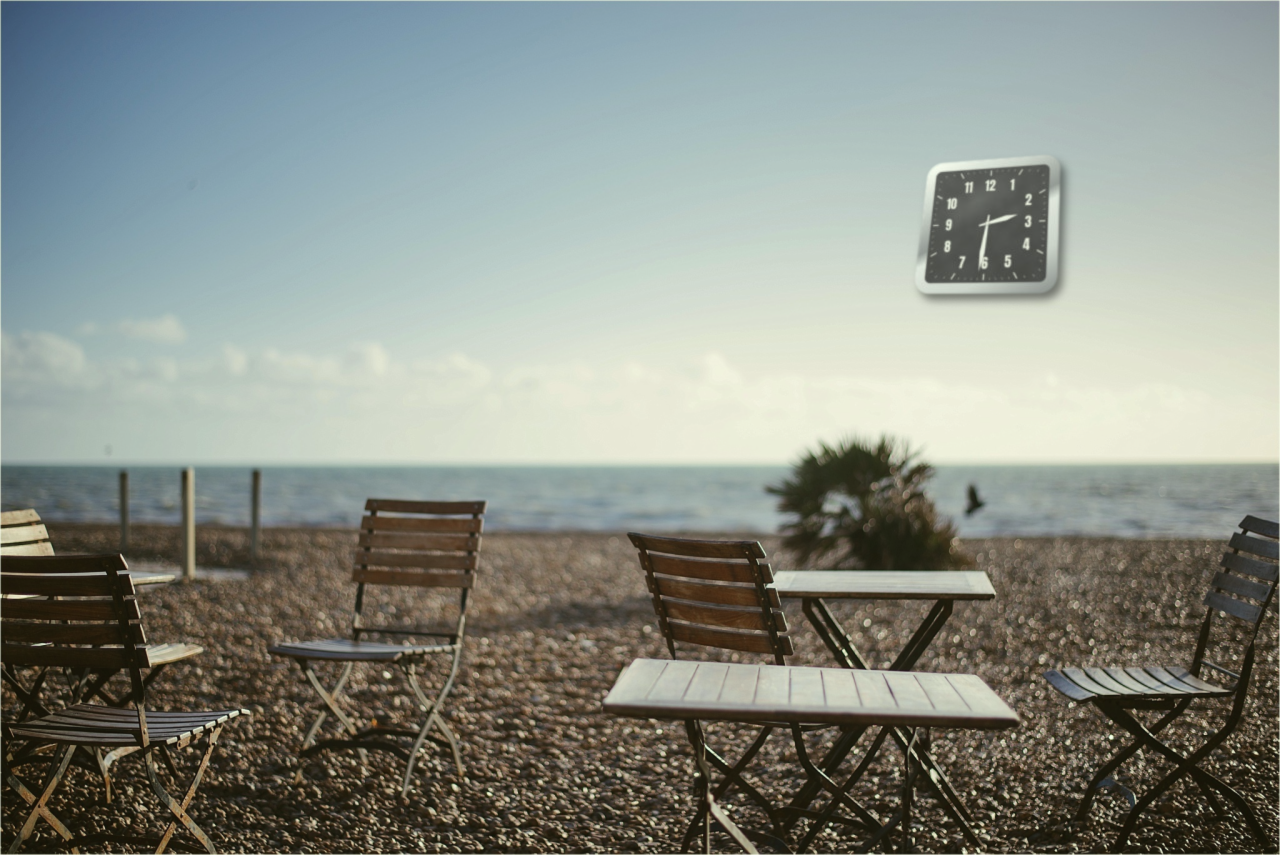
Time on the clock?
2:31
